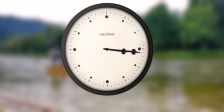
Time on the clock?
3:16
